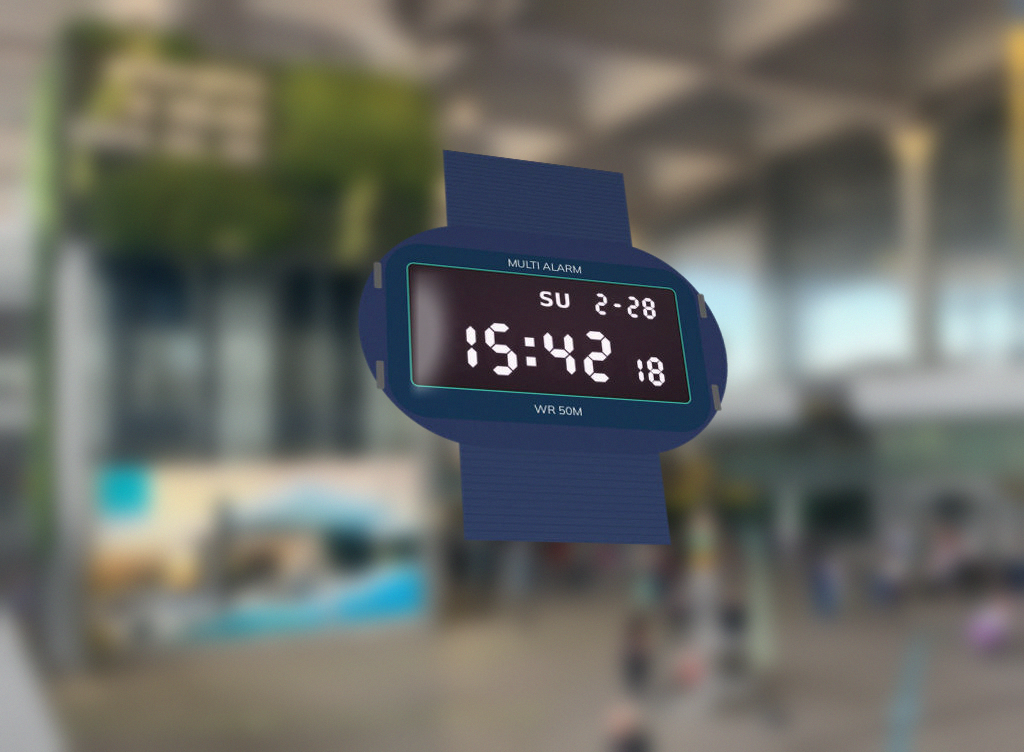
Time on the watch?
15:42:18
